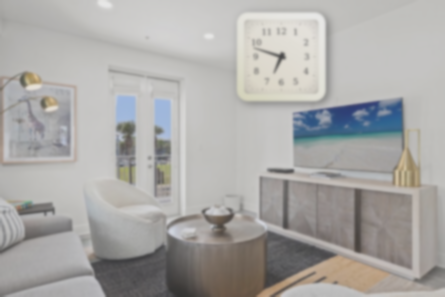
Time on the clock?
6:48
